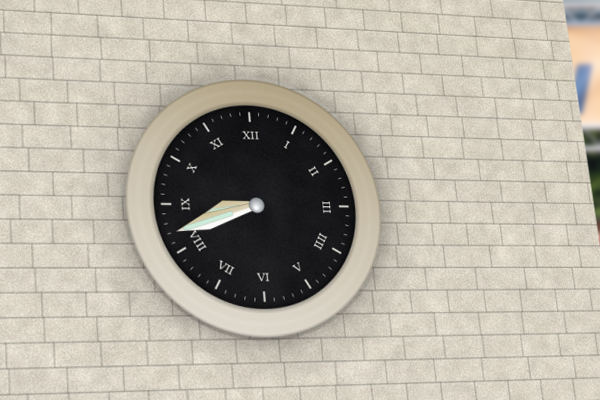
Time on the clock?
8:42
